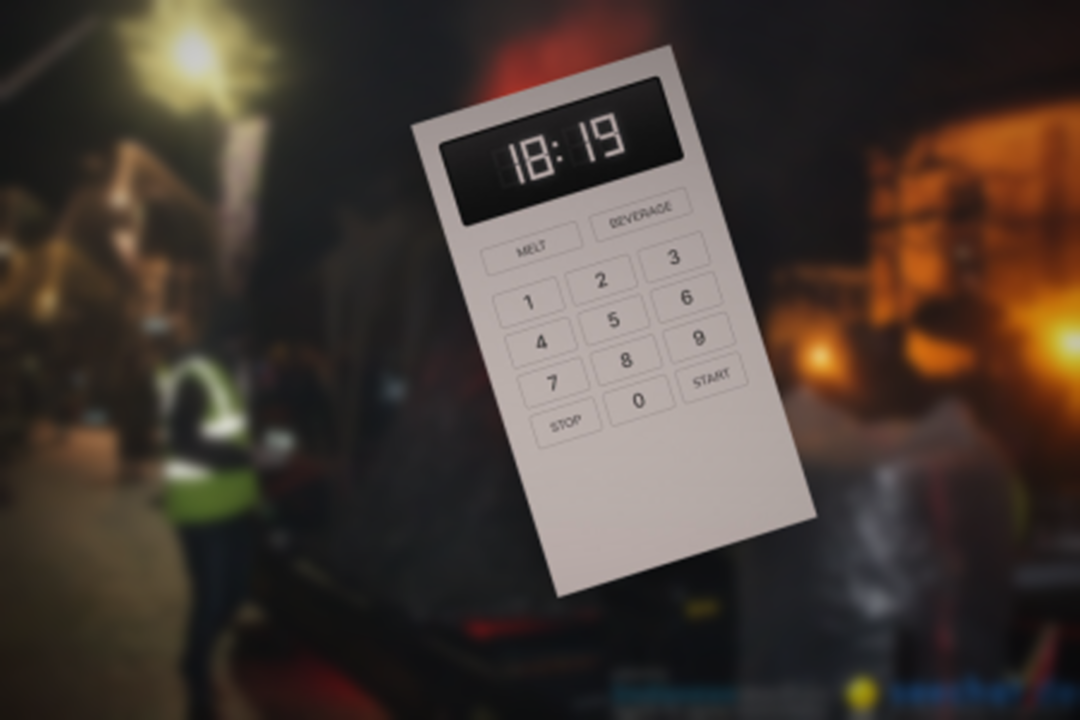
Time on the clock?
18:19
